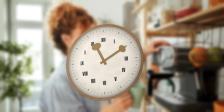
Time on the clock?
11:10
